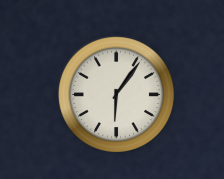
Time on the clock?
6:06
